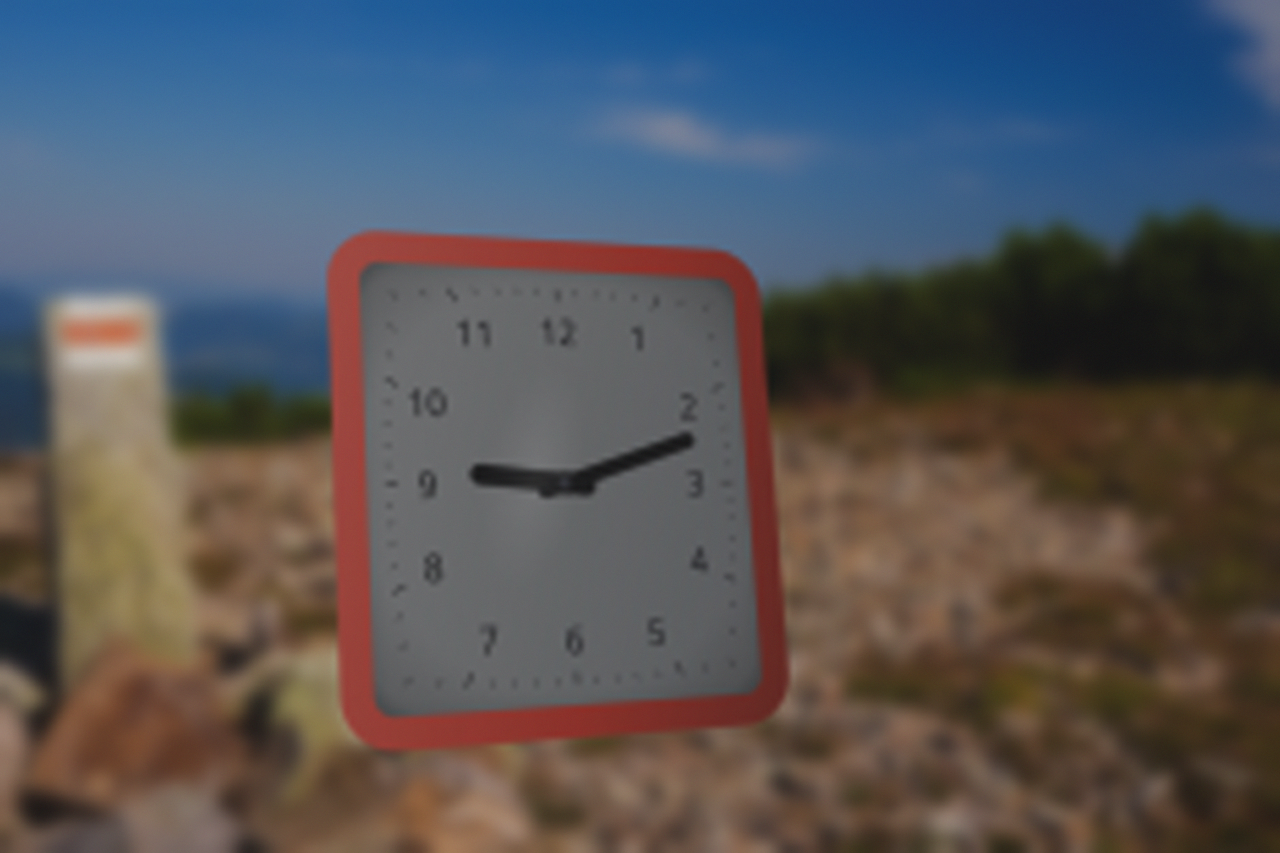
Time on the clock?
9:12
